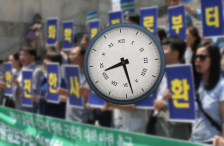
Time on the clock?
8:28
